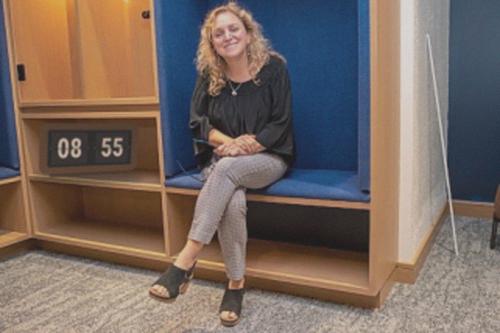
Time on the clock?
8:55
